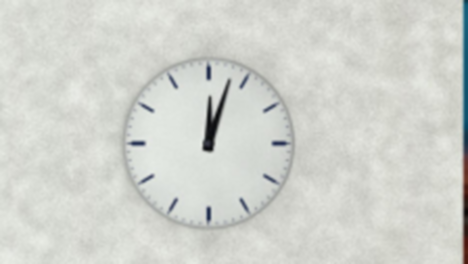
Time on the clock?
12:03
